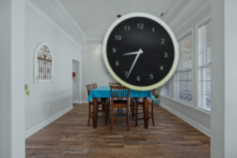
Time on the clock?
8:34
